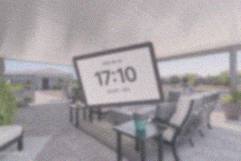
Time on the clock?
17:10
